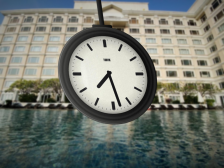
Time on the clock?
7:28
